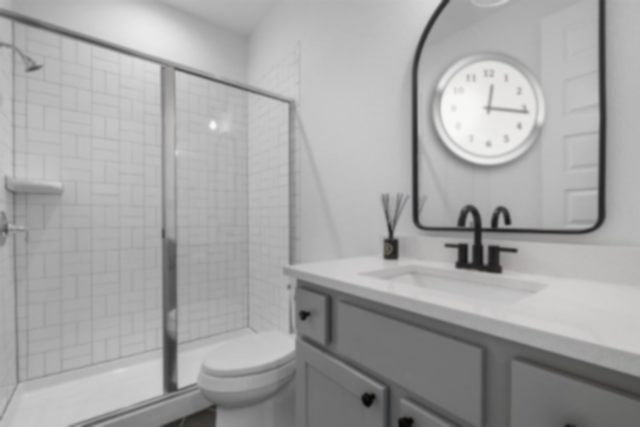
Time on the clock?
12:16
